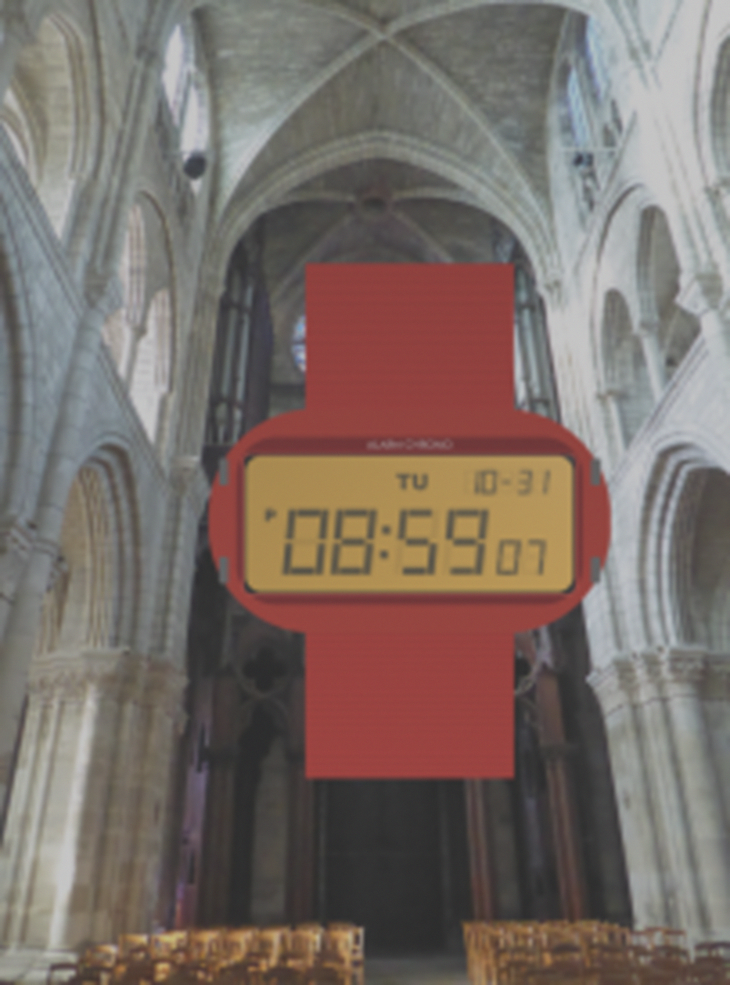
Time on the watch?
8:59:07
